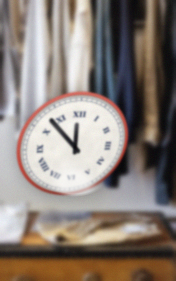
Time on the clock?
11:53
